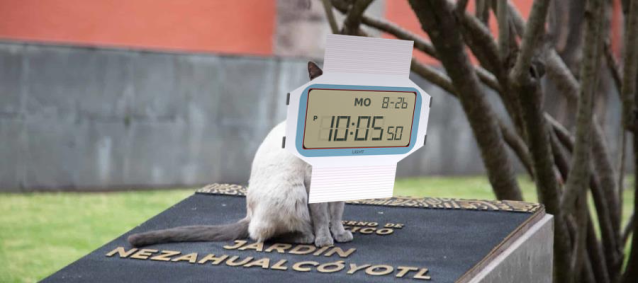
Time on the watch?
10:05:50
